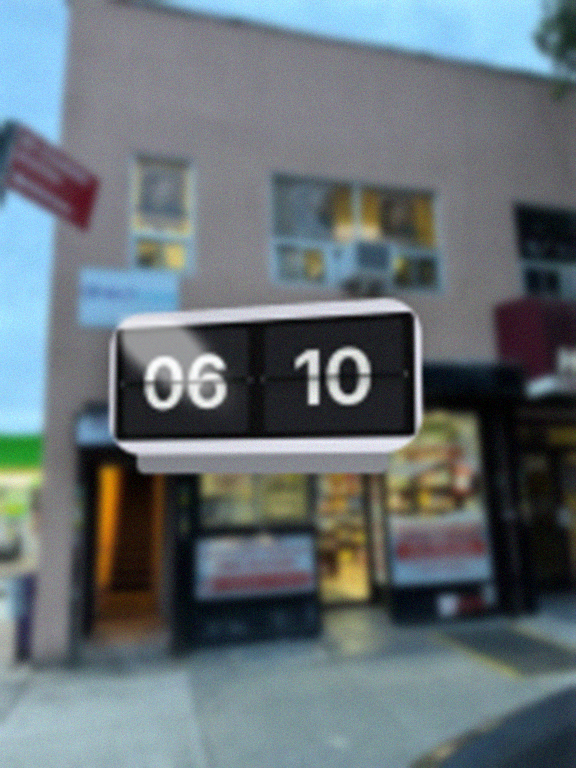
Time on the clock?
6:10
